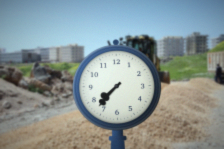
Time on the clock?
7:37
